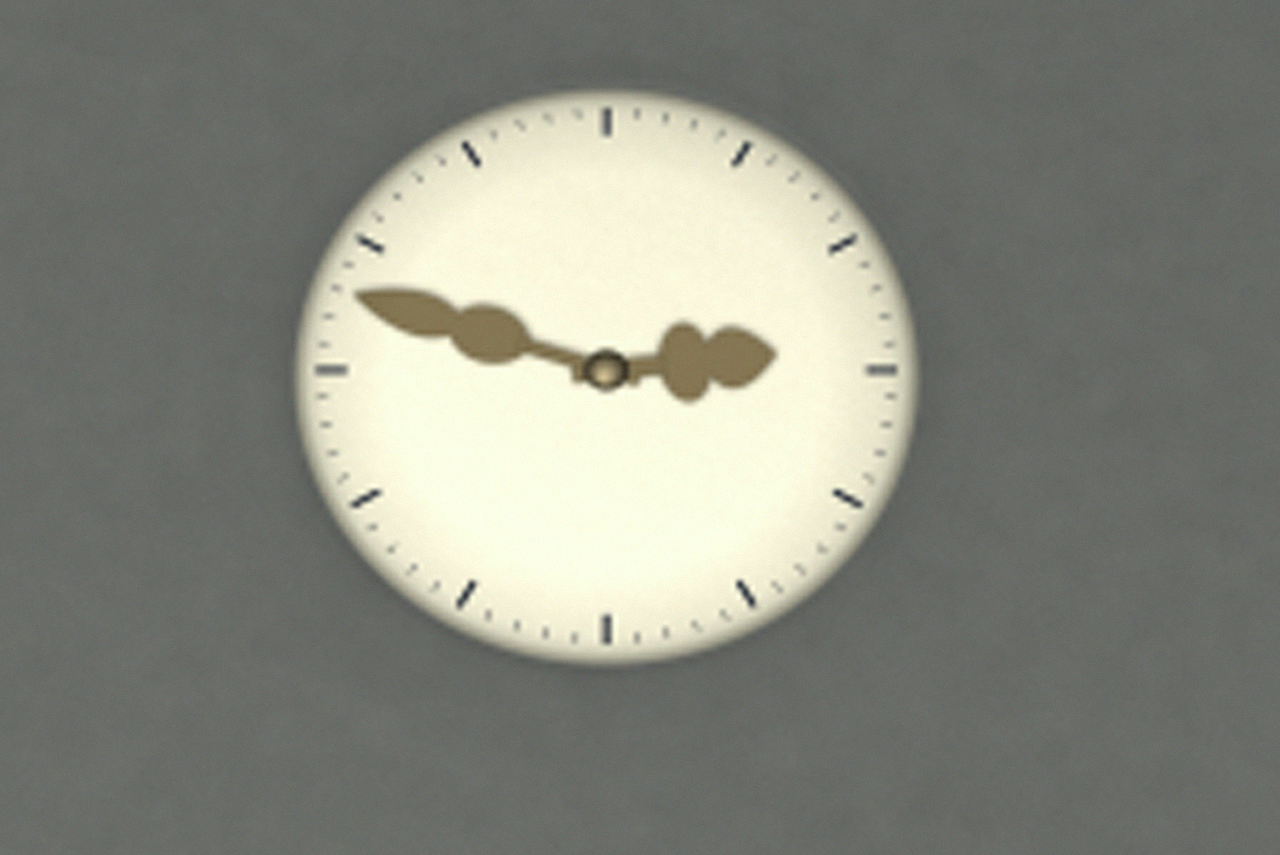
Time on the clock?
2:48
